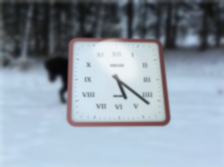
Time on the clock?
5:22
